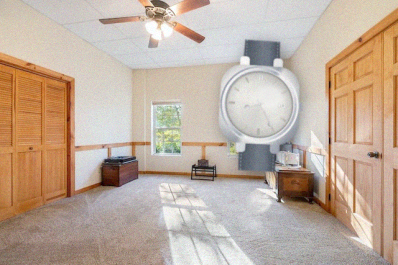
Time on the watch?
8:25
